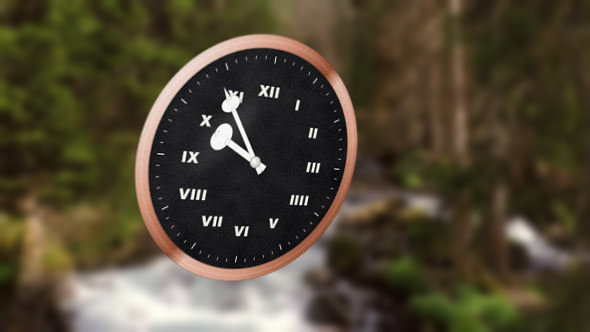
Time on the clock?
9:54
